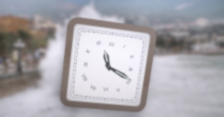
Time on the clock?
11:19
